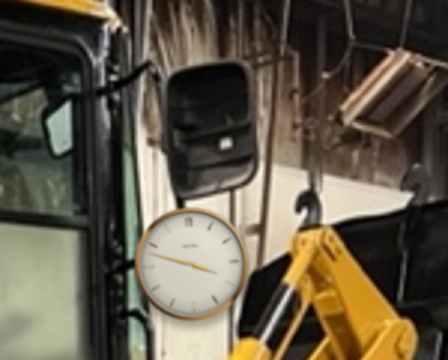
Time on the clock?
3:48
